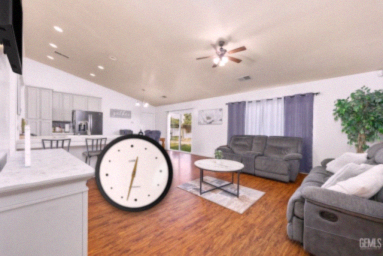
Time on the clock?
12:33
